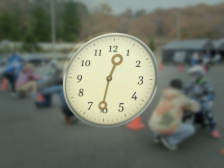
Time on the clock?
12:31
